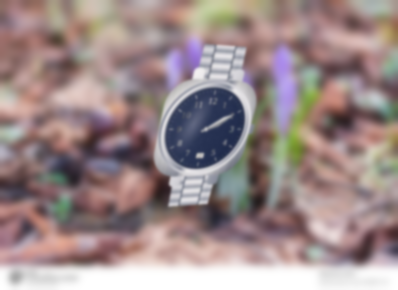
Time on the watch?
2:10
